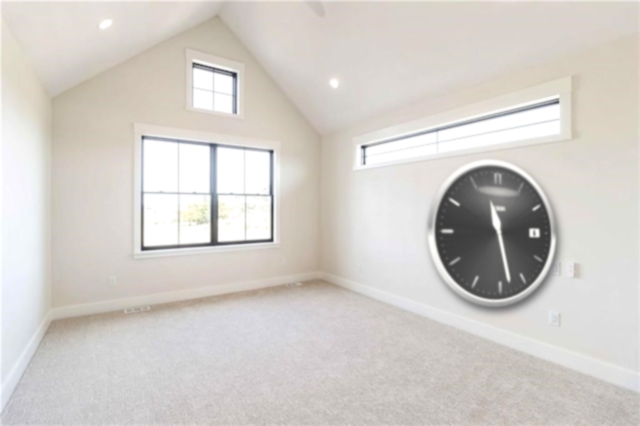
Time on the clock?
11:28
